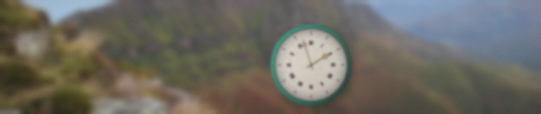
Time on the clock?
1:57
